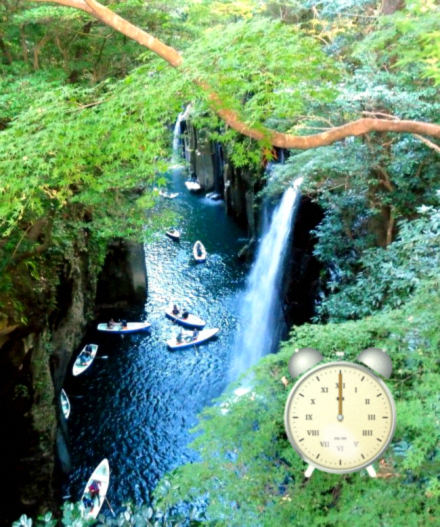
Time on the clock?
12:00
